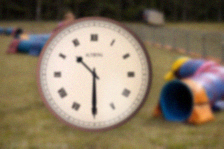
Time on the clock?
10:30
